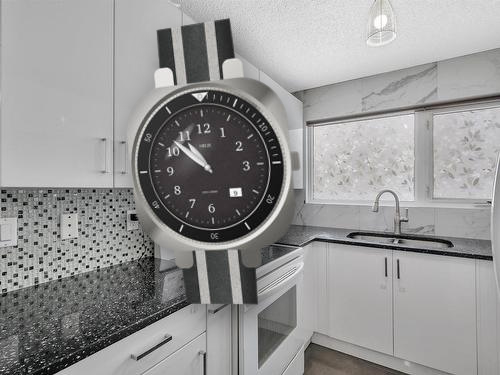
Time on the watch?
10:52
